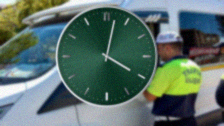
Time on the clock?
4:02
